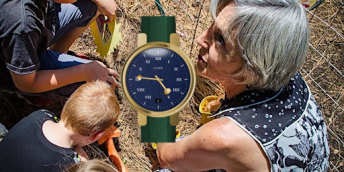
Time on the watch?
4:46
